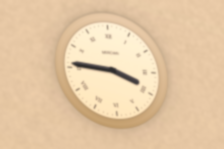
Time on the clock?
3:46
